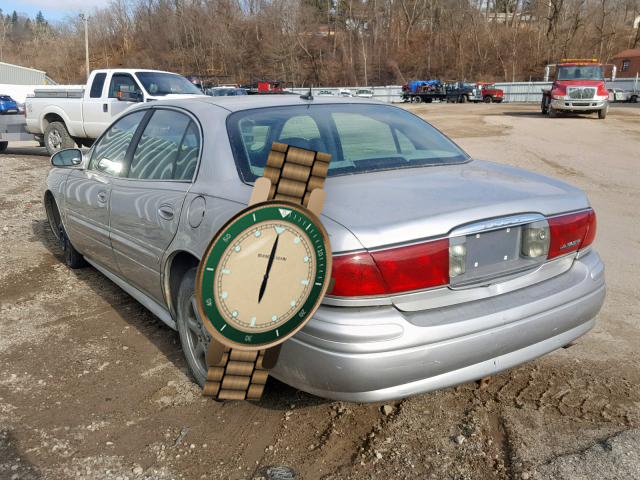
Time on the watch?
6:00
